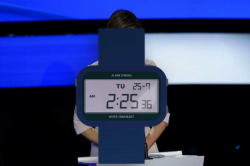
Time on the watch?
2:25:36
